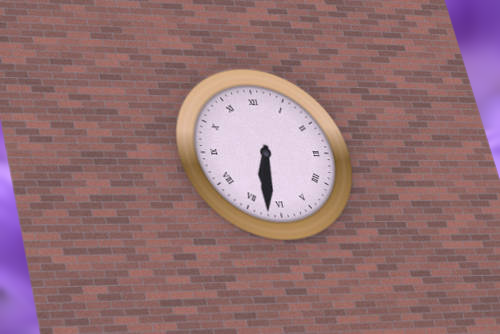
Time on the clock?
6:32
